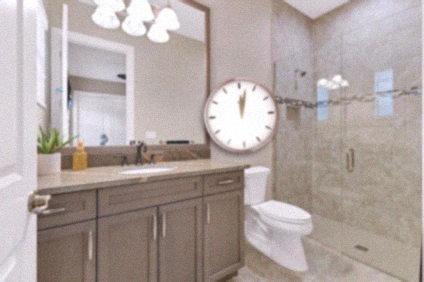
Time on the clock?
12:02
